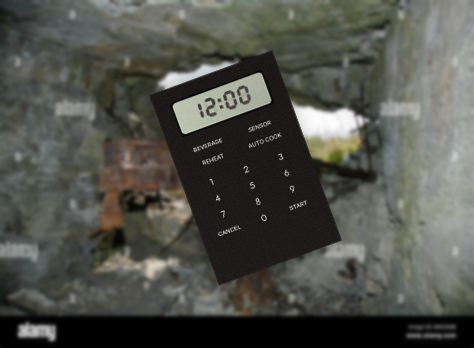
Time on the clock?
12:00
